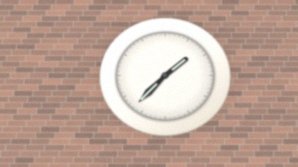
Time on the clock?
1:37
